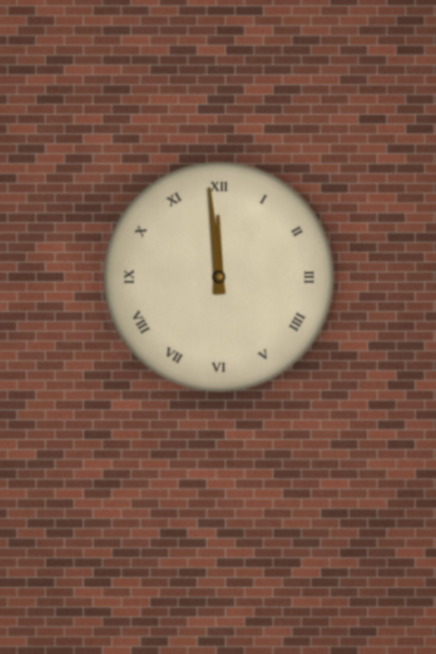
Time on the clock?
11:59
